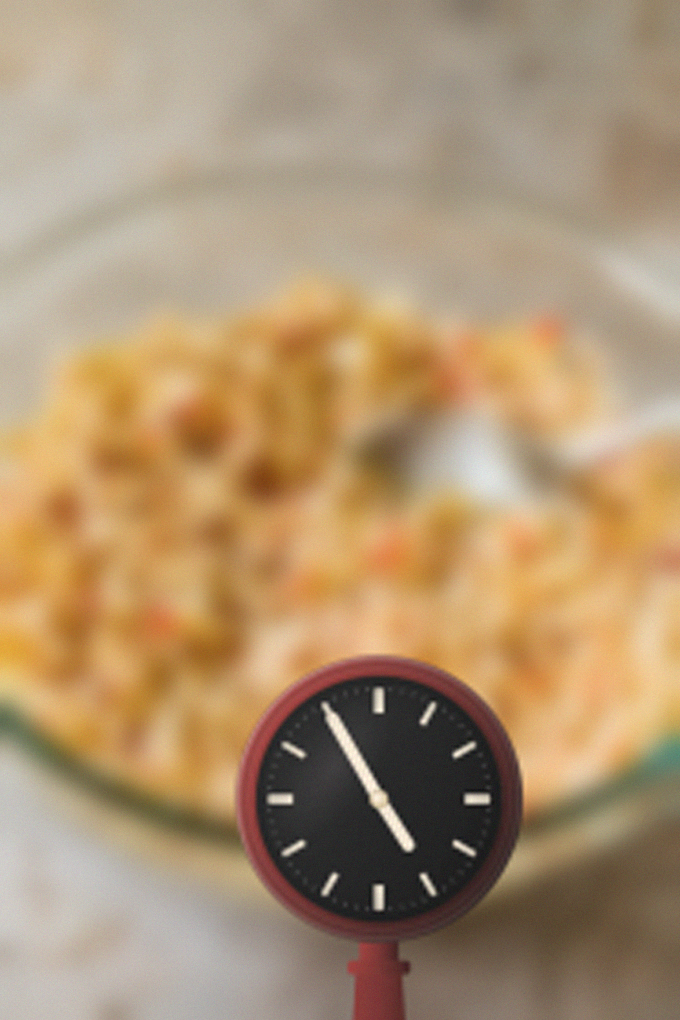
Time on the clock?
4:55
